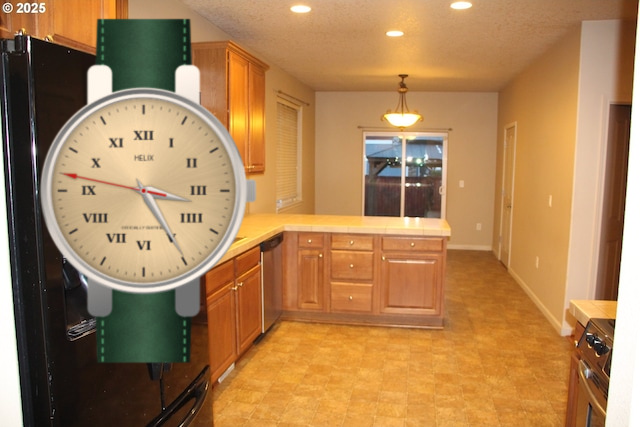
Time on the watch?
3:24:47
